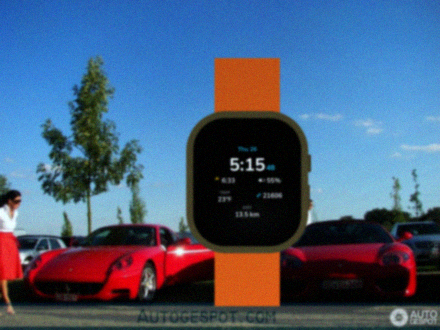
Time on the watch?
5:15
